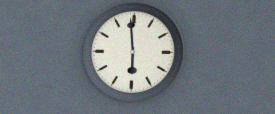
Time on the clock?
5:59
